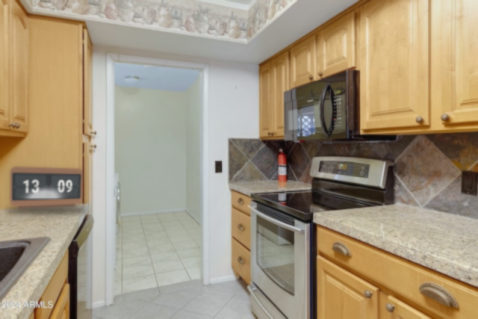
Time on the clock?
13:09
